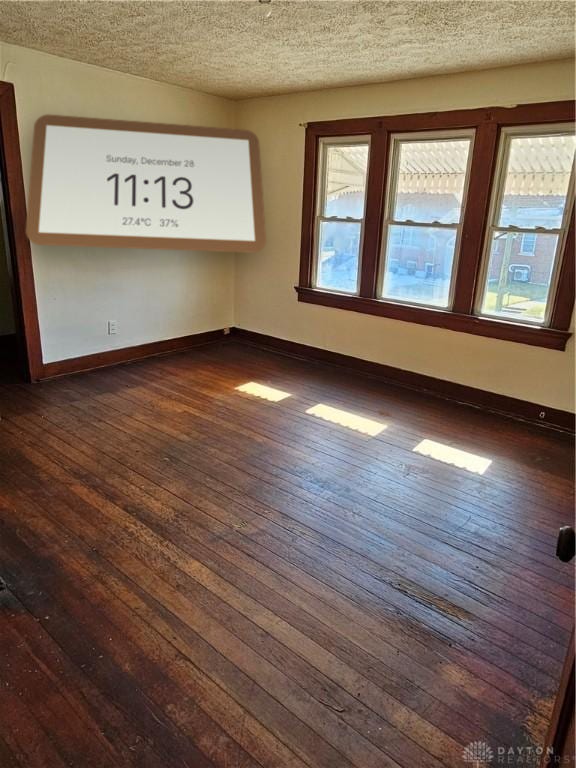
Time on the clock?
11:13
